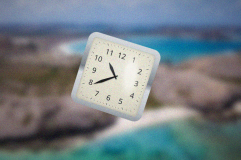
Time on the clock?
10:39
